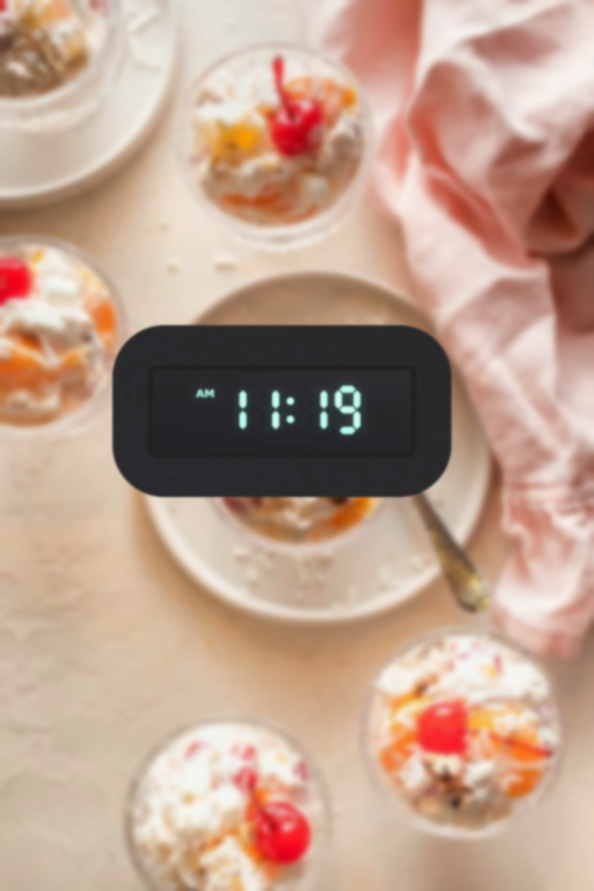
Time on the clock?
11:19
